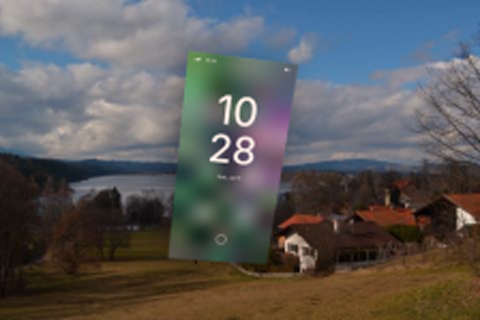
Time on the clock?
10:28
